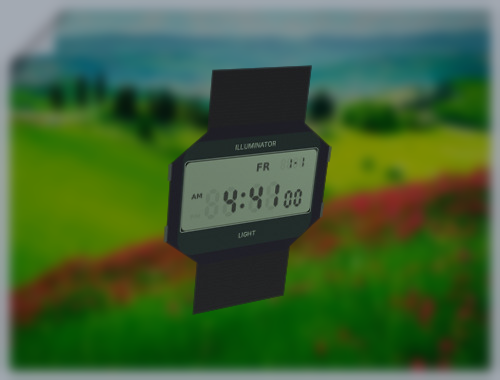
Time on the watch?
4:41:00
